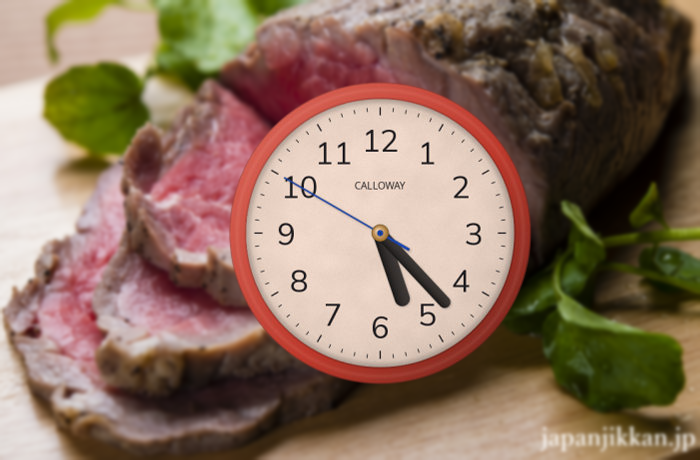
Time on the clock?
5:22:50
